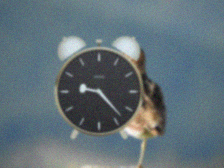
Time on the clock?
9:23
